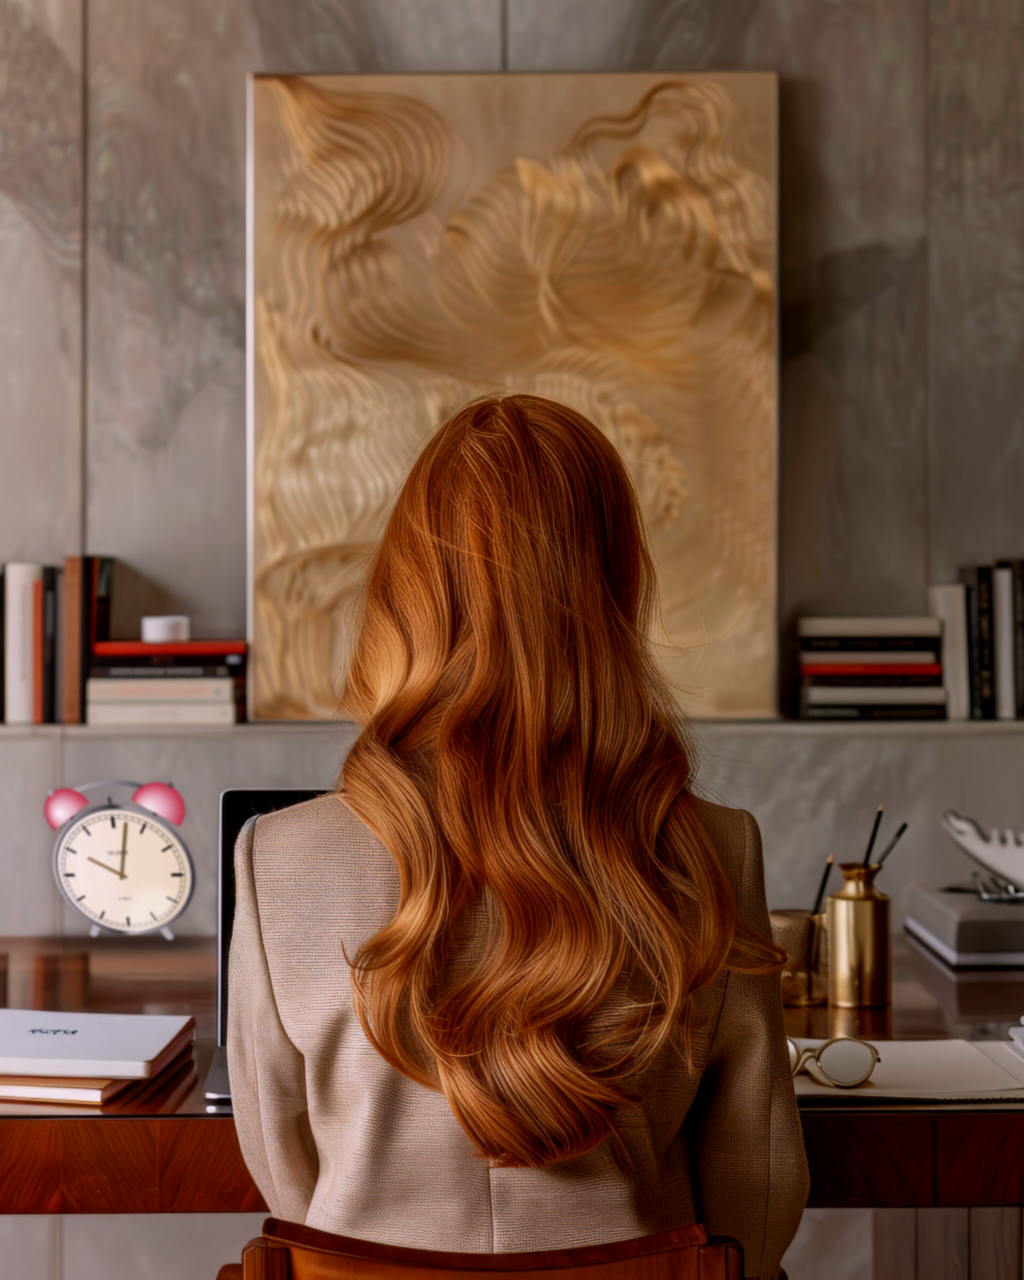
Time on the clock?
10:02
